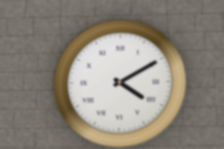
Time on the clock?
4:10
